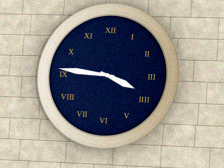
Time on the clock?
3:46
